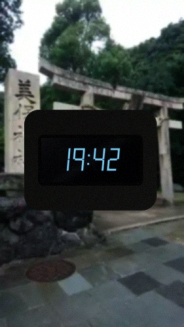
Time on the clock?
19:42
